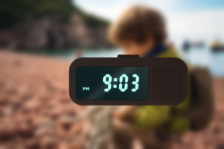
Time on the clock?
9:03
